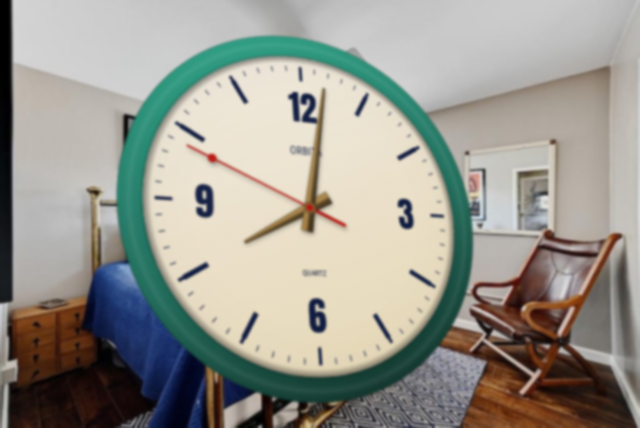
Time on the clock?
8:01:49
